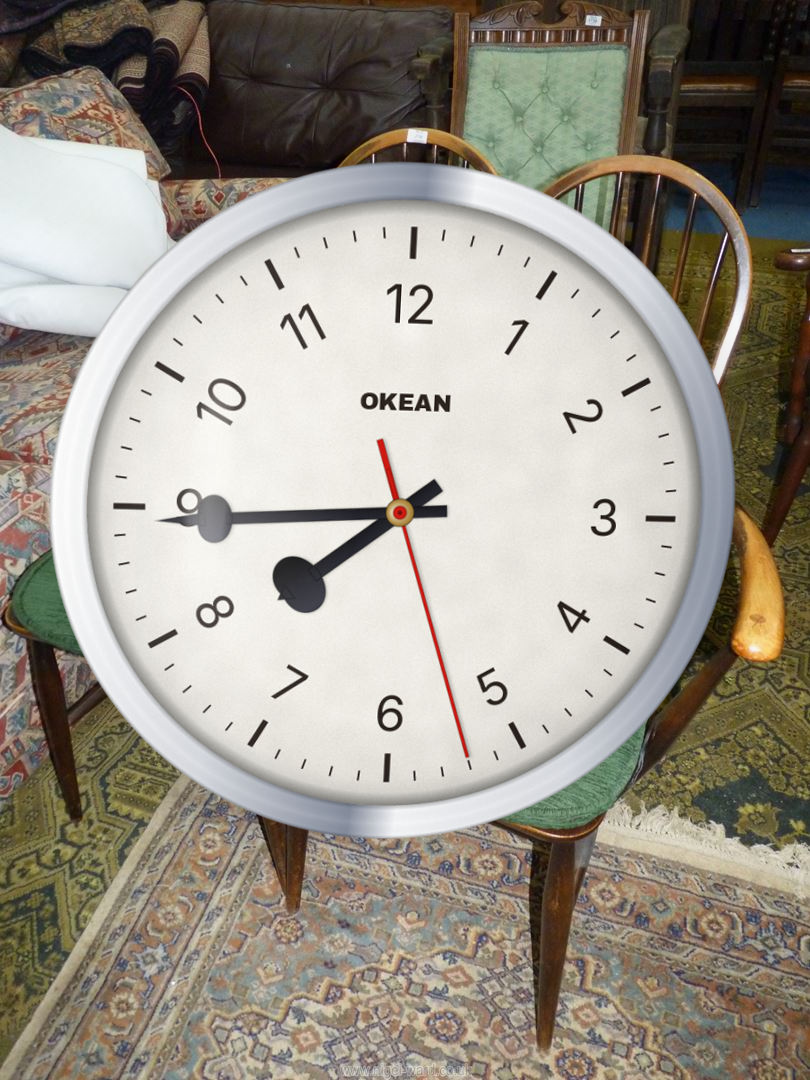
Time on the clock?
7:44:27
